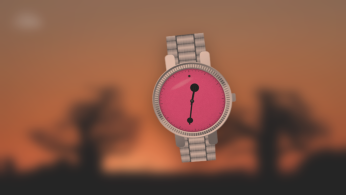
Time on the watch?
12:32
